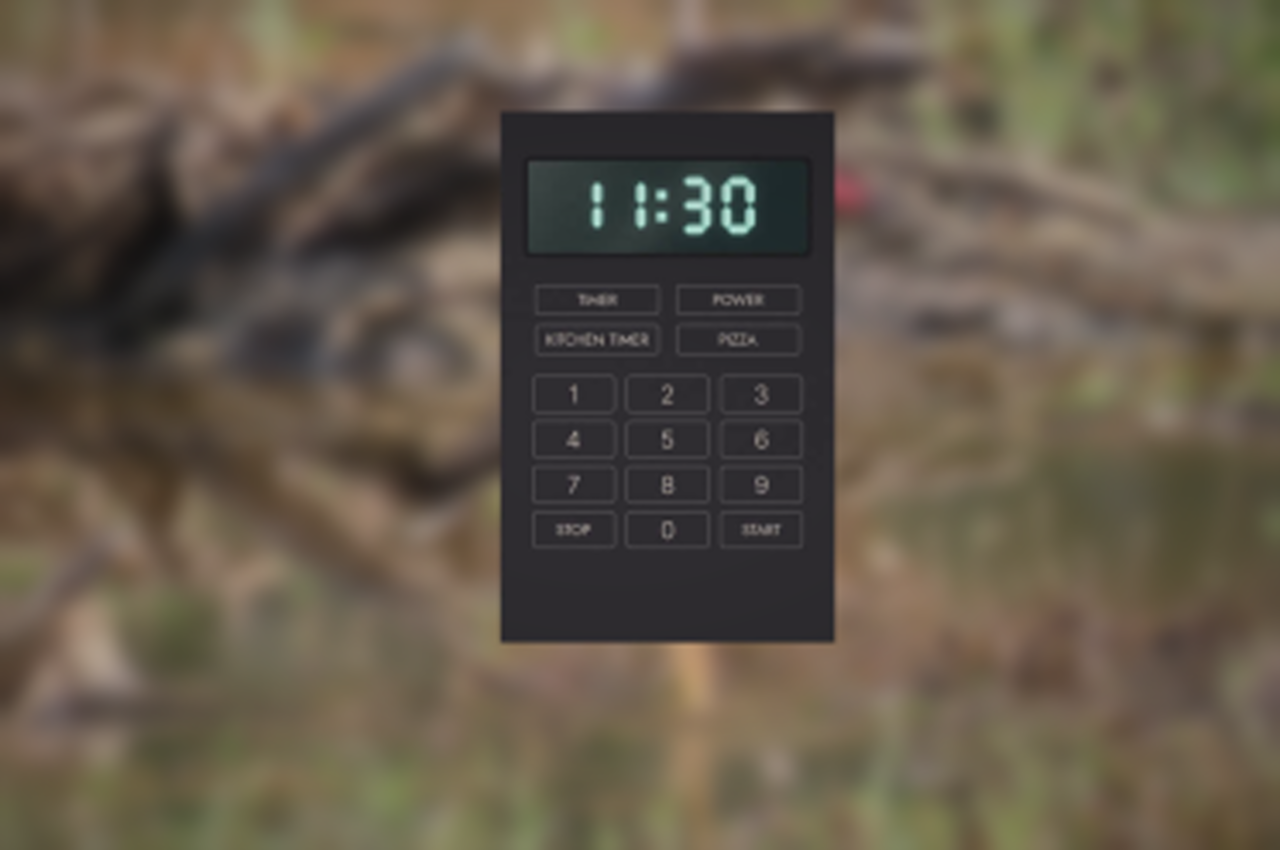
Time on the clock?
11:30
